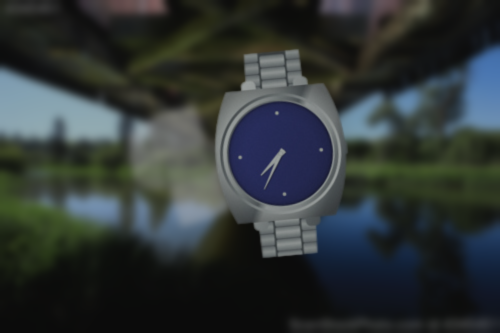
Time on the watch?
7:35
